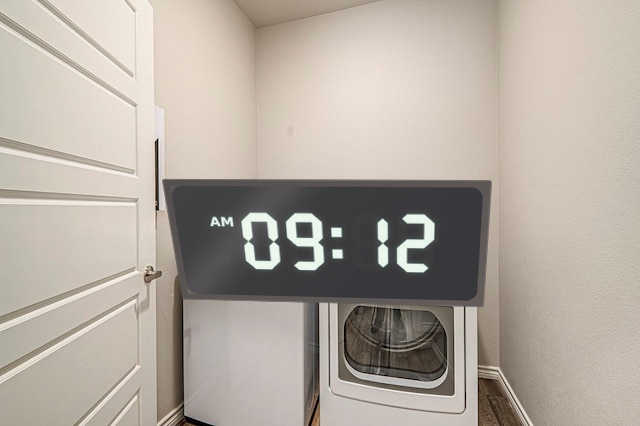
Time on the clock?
9:12
